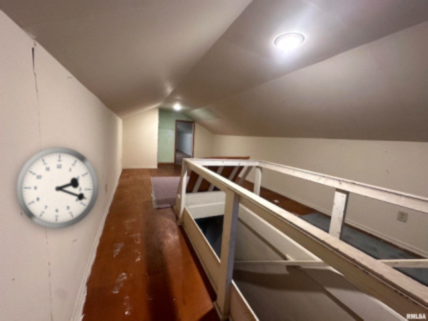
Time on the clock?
2:18
